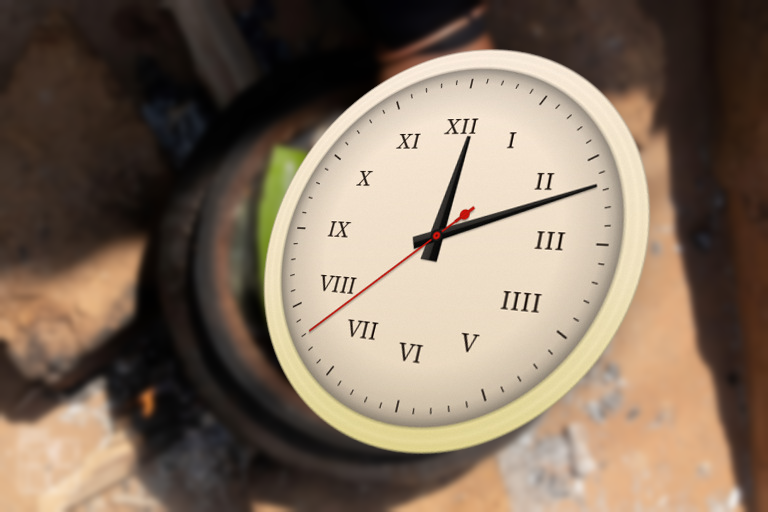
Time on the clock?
12:11:38
